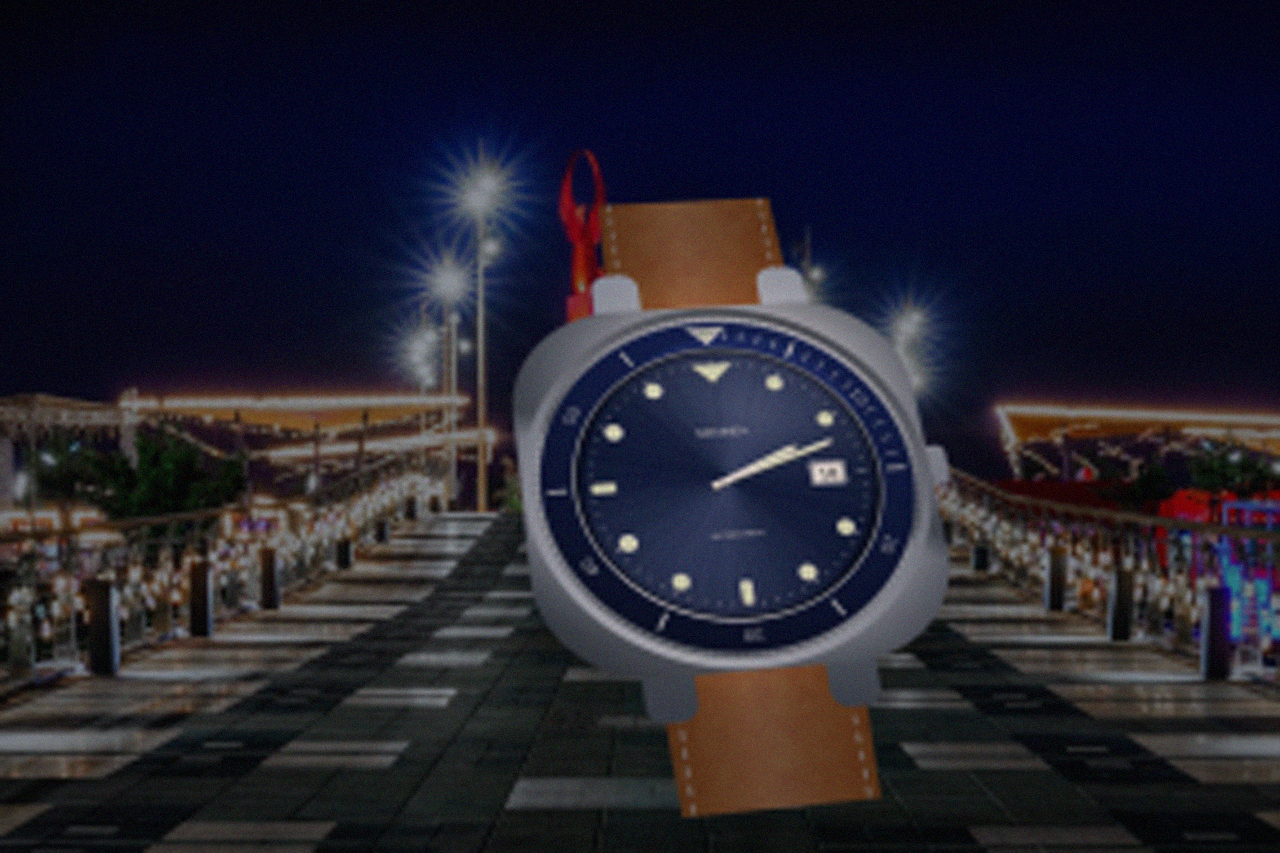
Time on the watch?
2:12
